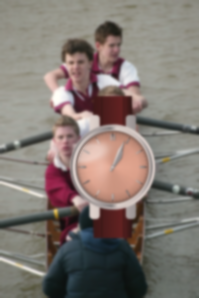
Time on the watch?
1:04
